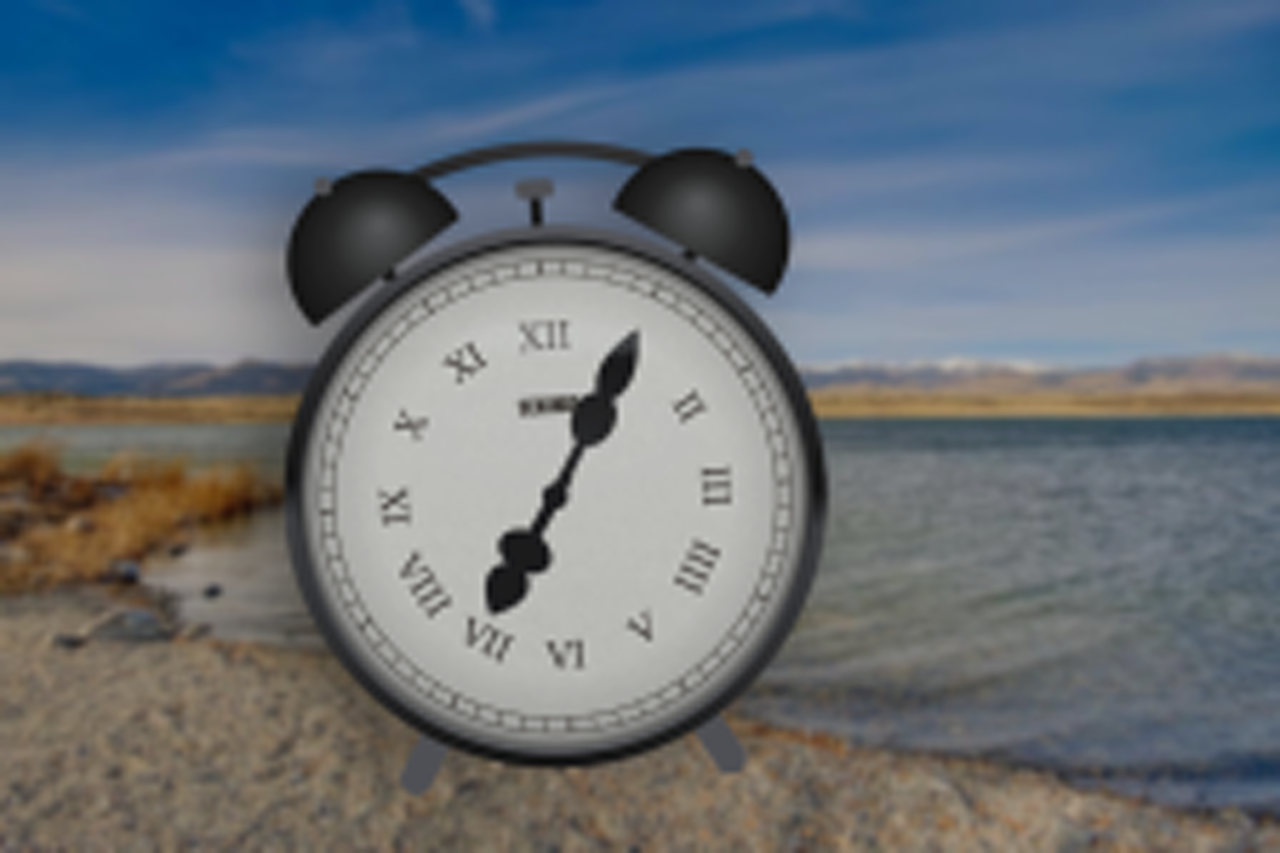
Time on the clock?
7:05
